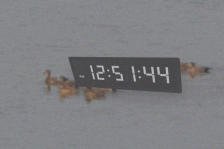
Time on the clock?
12:51:44
